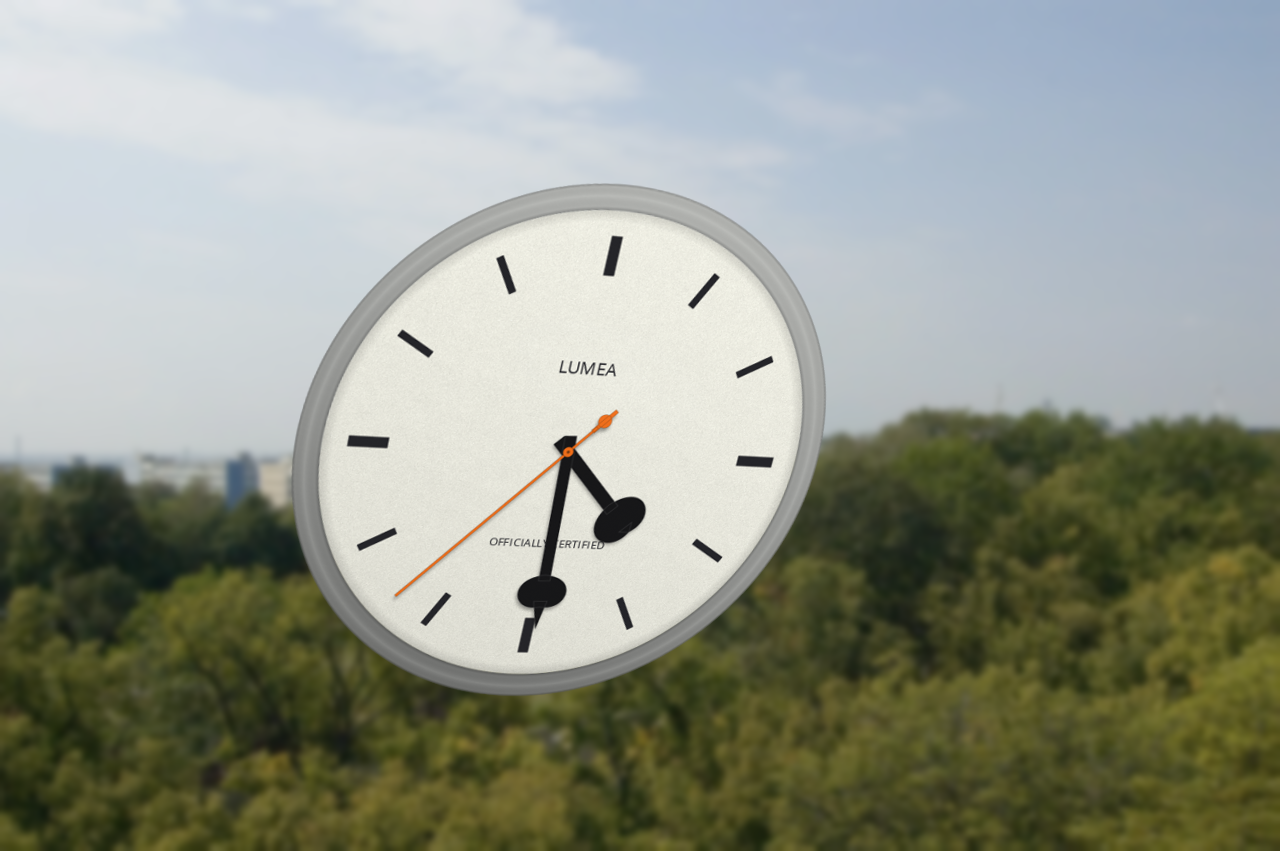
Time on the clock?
4:29:37
